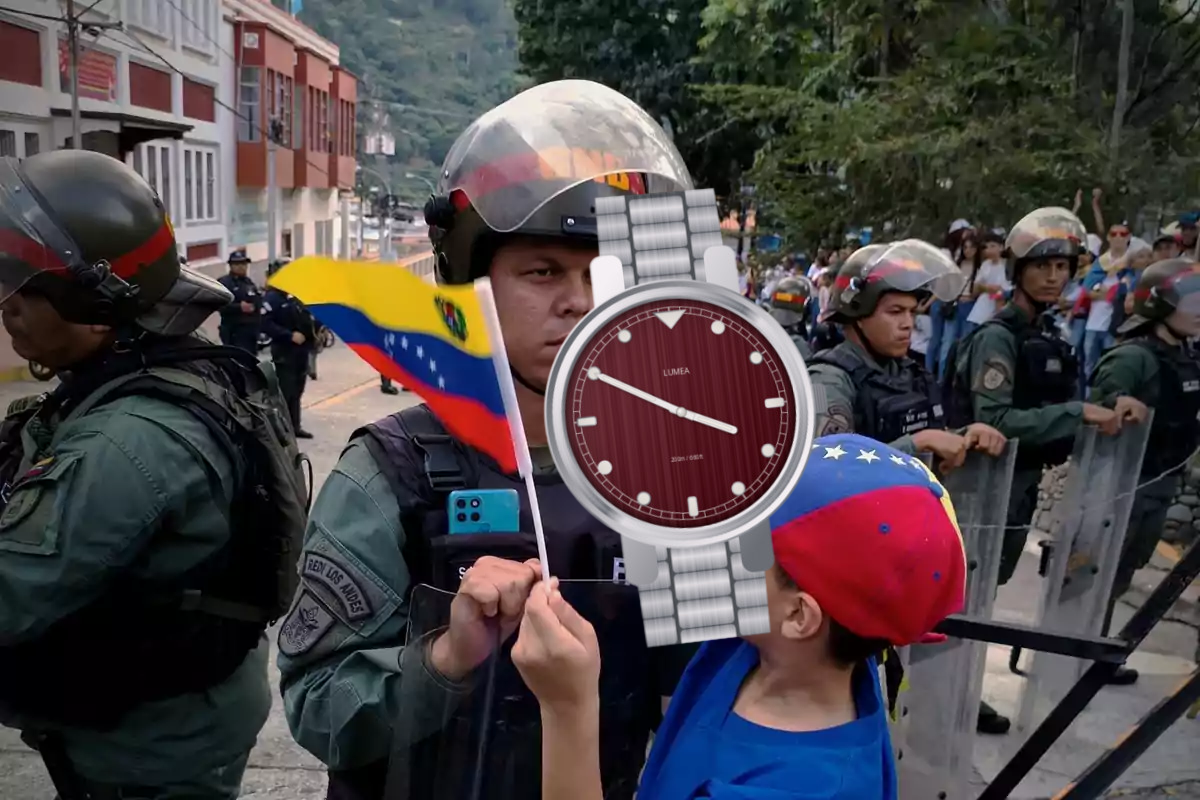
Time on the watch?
3:50
